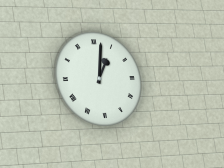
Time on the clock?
1:02
